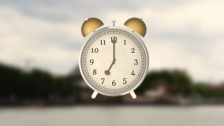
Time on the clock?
7:00
